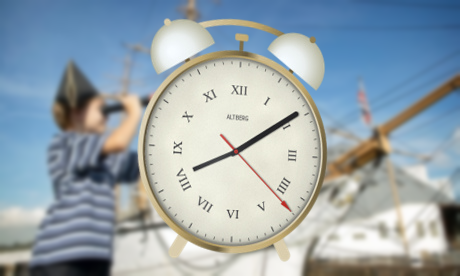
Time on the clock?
8:09:22
